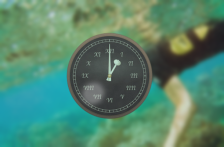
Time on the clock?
1:00
